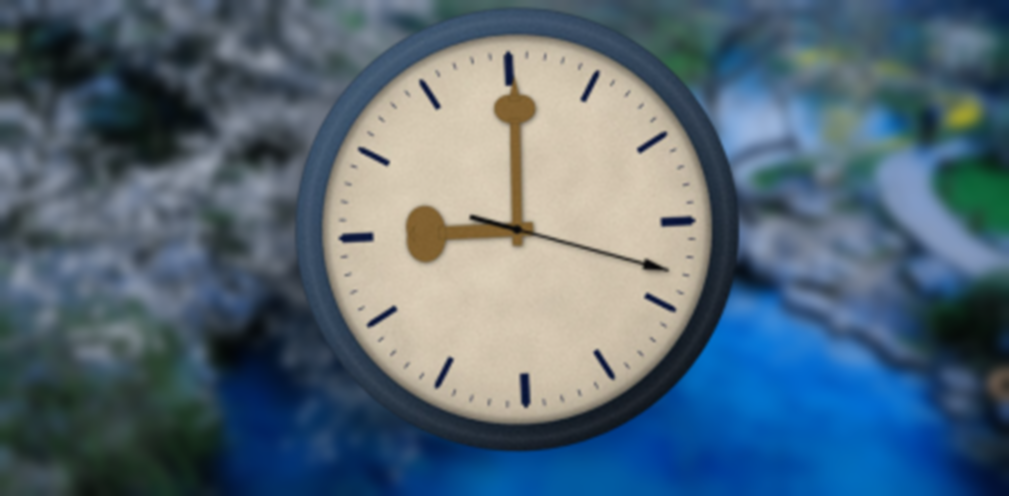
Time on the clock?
9:00:18
